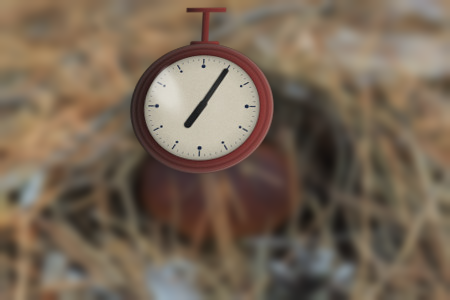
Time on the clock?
7:05
